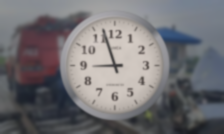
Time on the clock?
8:57
